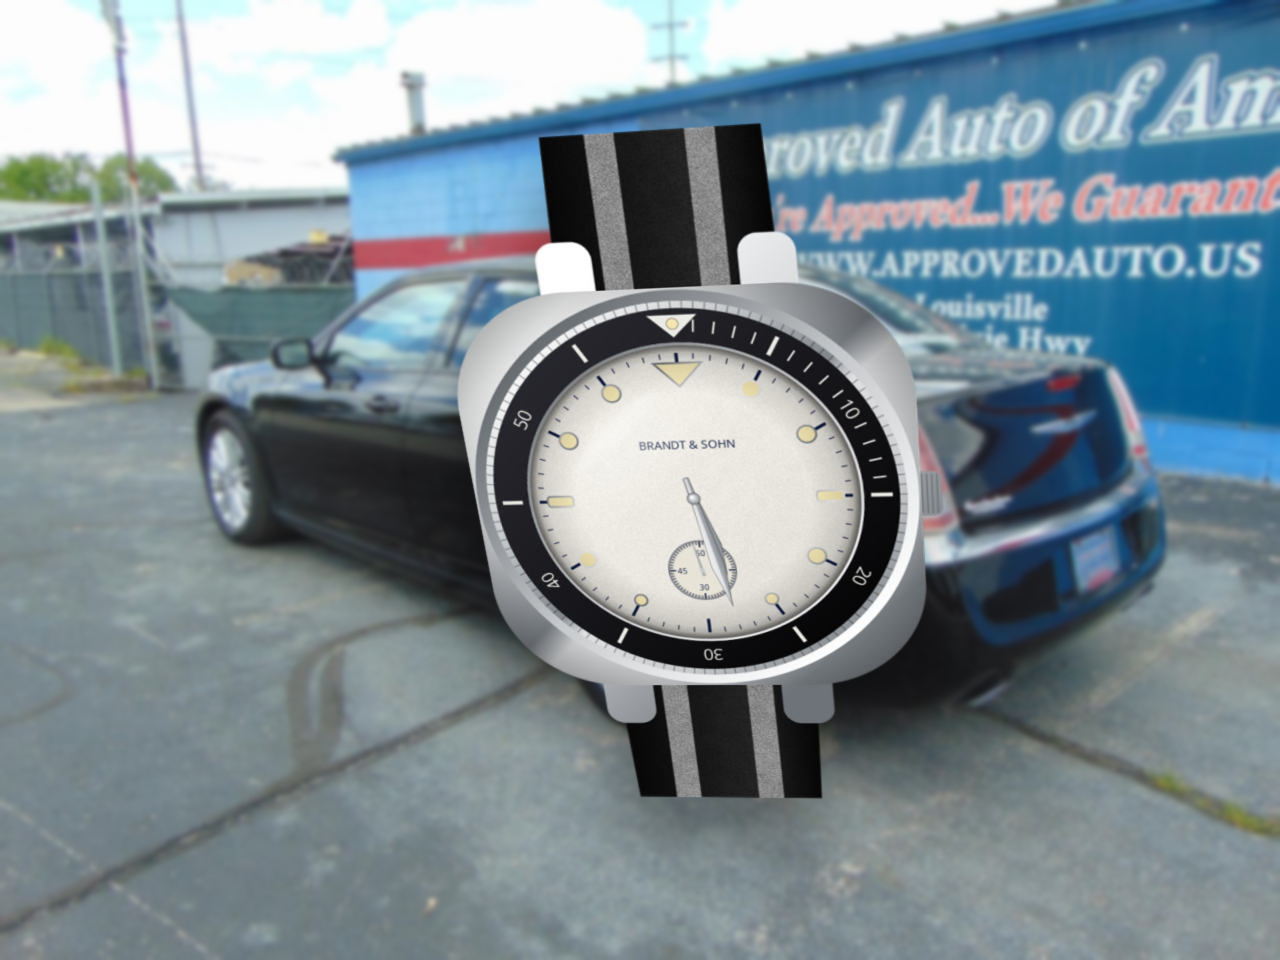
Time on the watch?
5:27:58
